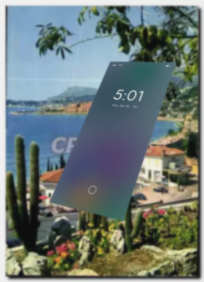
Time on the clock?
5:01
